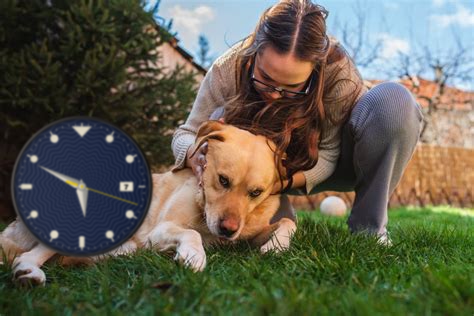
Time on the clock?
5:49:18
